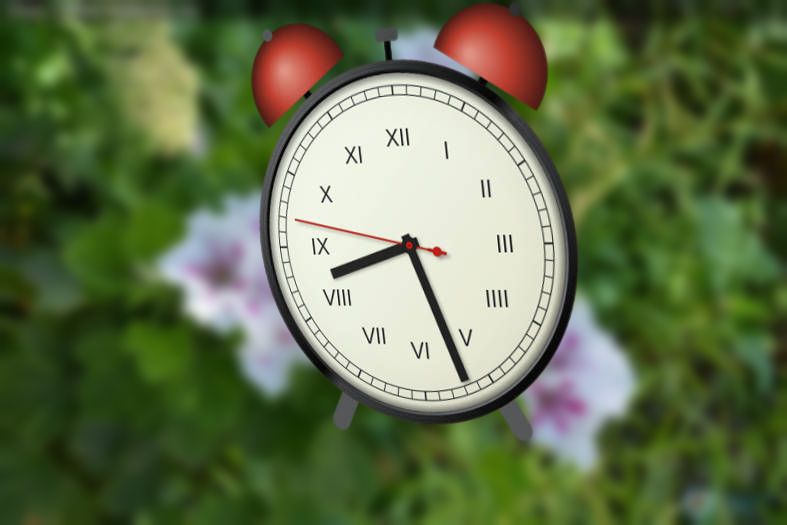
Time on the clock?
8:26:47
